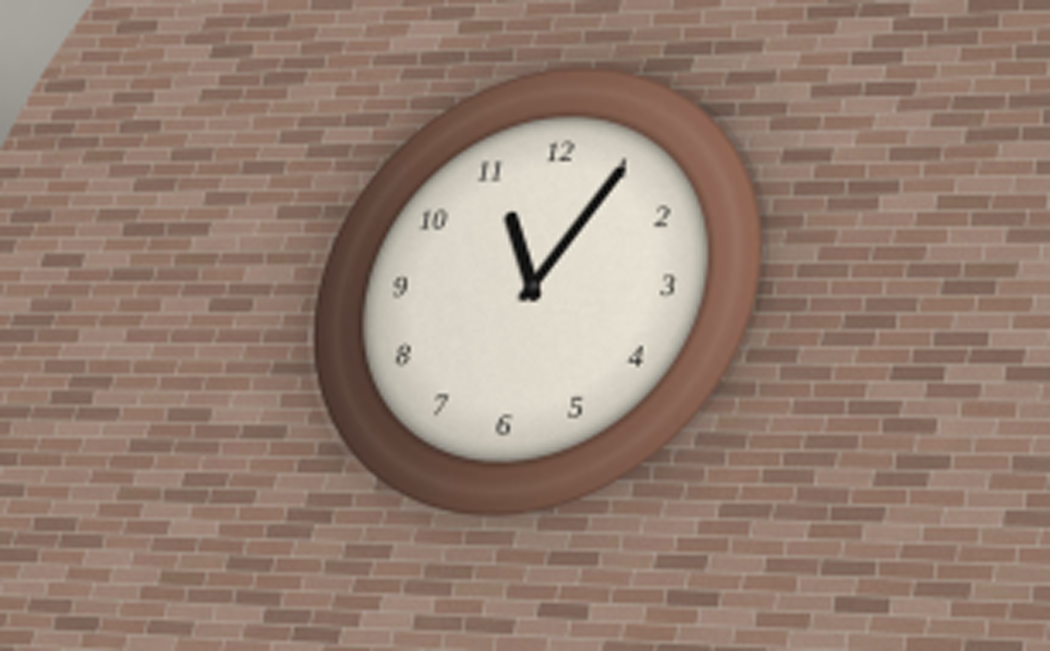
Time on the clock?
11:05
